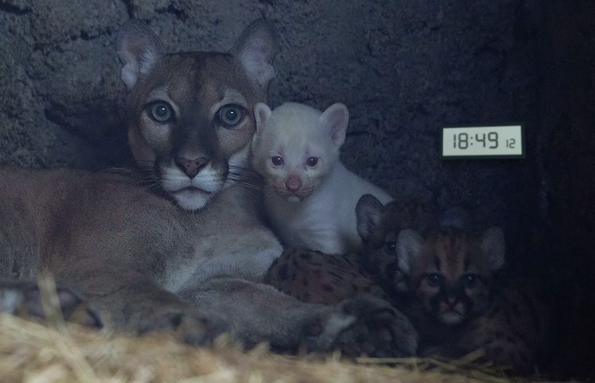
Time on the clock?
18:49:12
